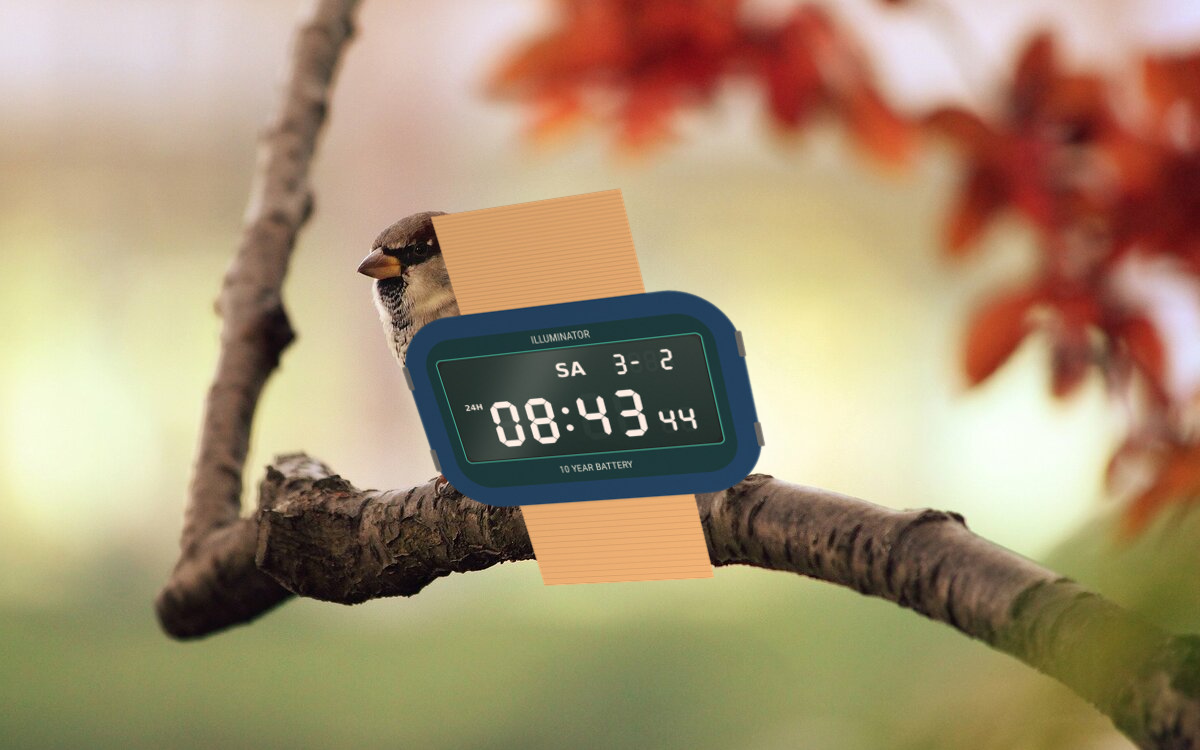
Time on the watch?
8:43:44
